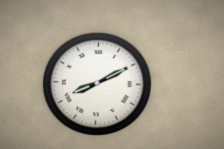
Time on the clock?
8:10
